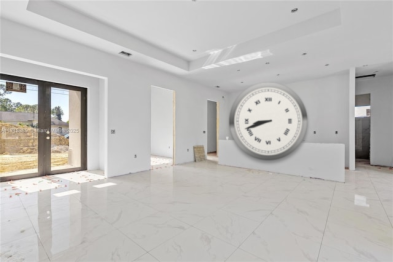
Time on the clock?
8:42
